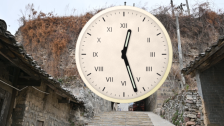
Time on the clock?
12:27
